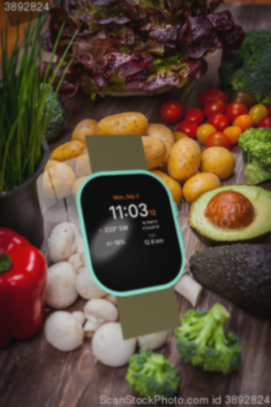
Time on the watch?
11:03
